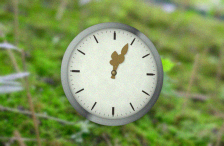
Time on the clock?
12:04
